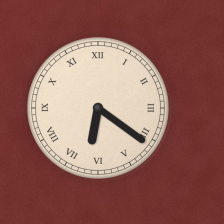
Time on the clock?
6:21
